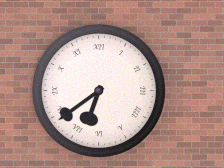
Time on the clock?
6:39
